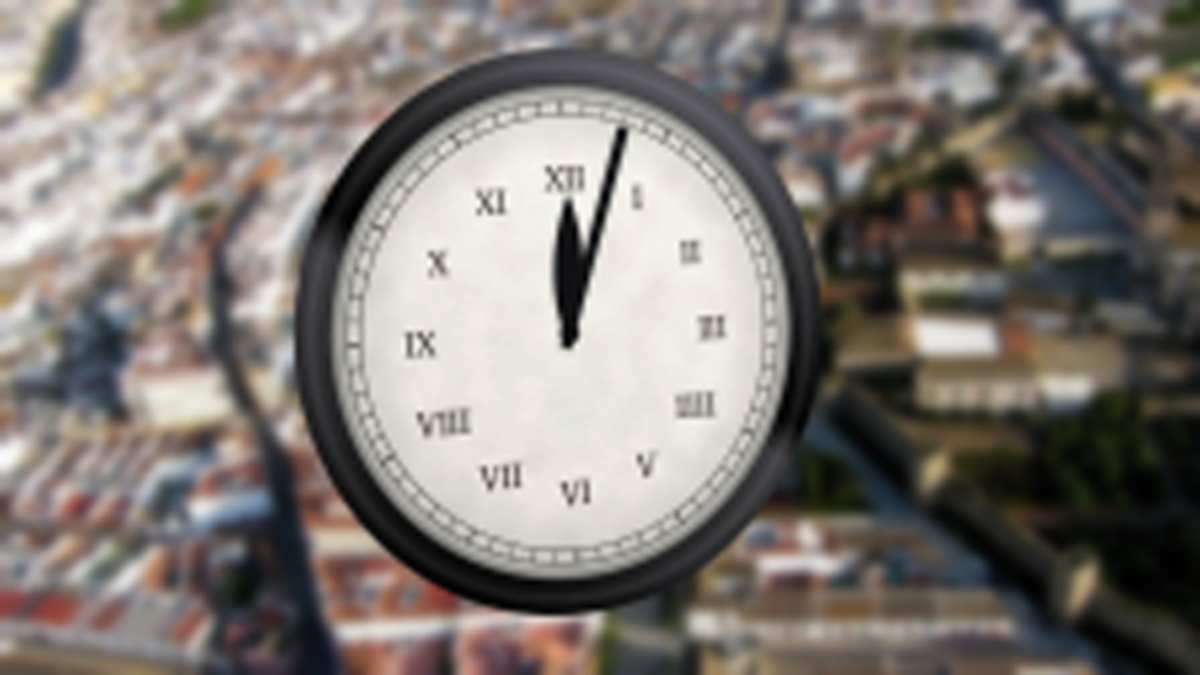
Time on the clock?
12:03
